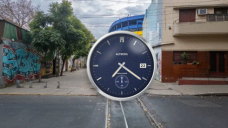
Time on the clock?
7:21
